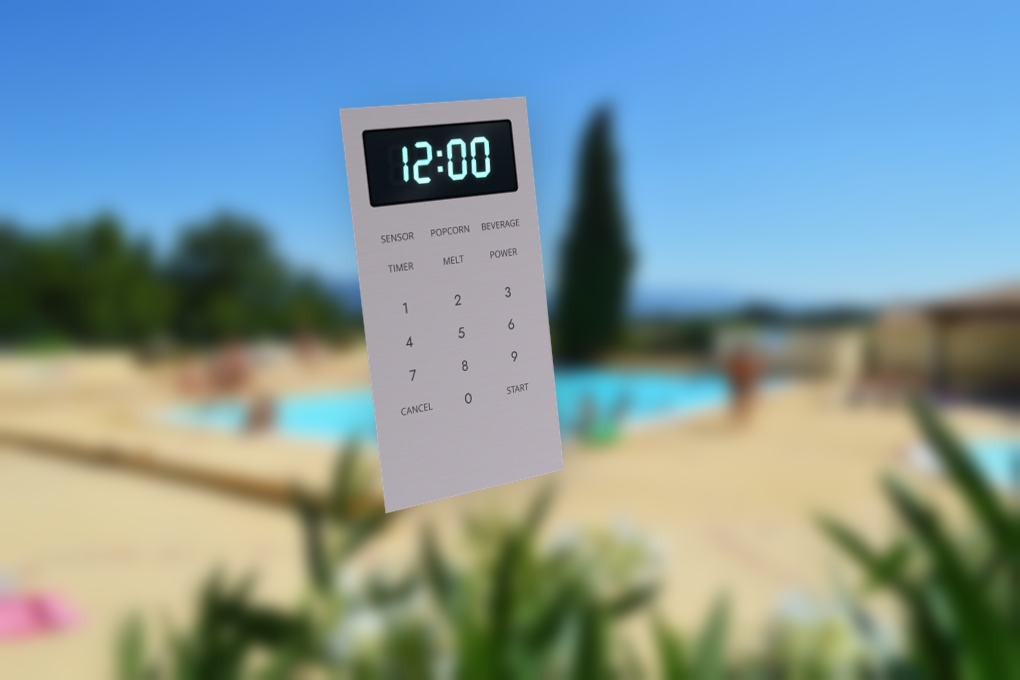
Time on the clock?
12:00
